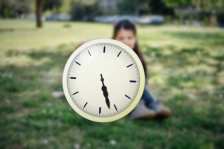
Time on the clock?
5:27
